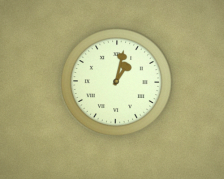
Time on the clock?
1:02
